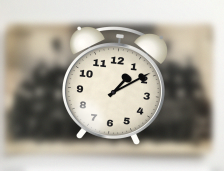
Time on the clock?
1:09
